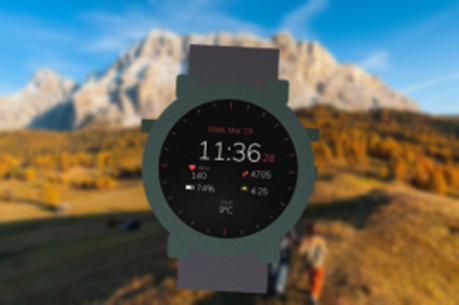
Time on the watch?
11:36
